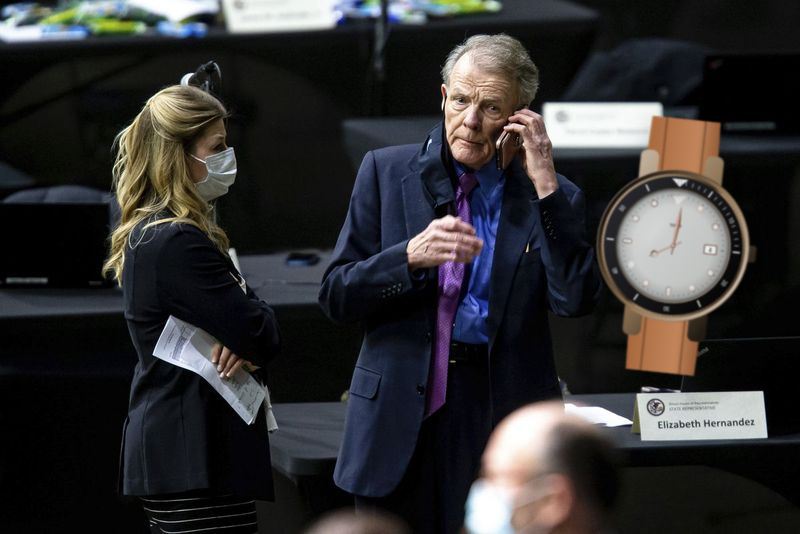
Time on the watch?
8:01
